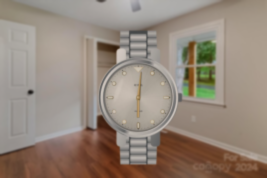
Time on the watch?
6:01
